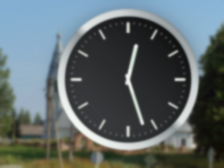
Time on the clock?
12:27
